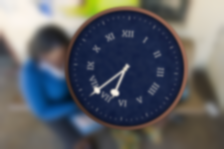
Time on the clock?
6:38
